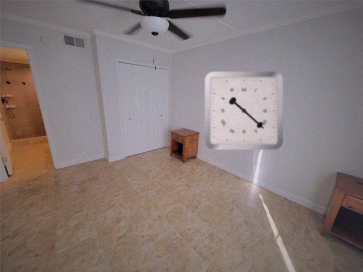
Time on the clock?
10:22
